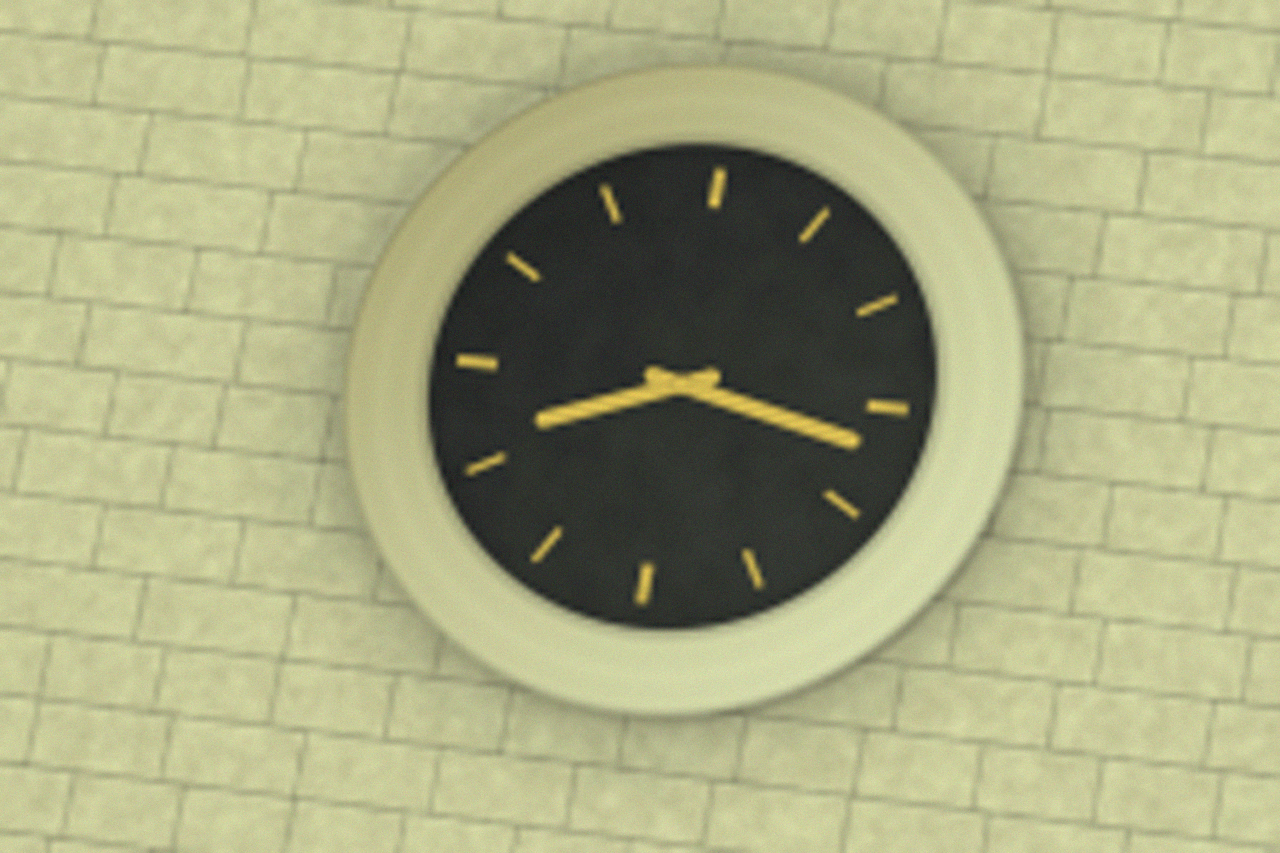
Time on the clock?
8:17
